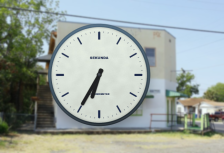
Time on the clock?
6:35
